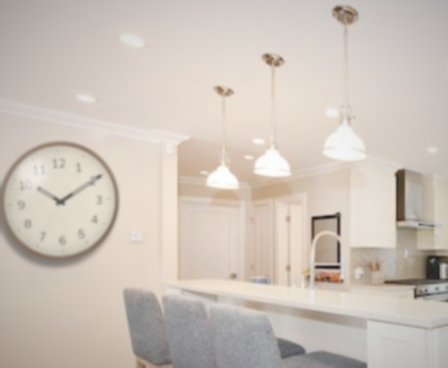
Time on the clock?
10:10
